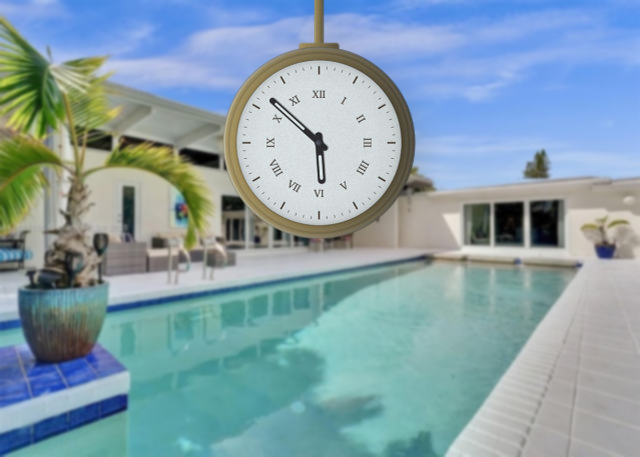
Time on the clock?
5:52
